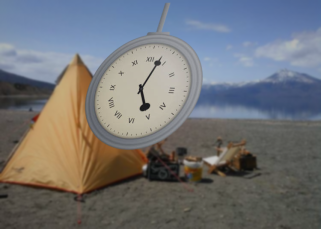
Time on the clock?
5:03
